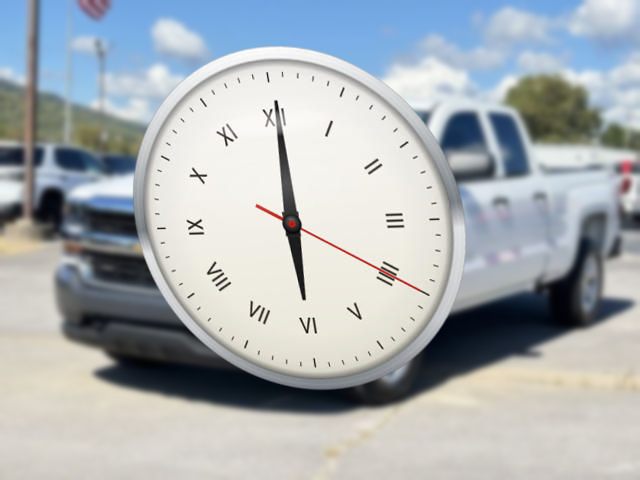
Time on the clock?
6:00:20
